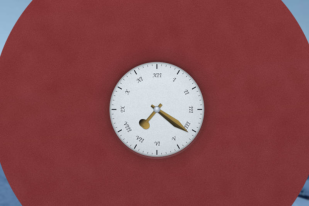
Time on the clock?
7:21
